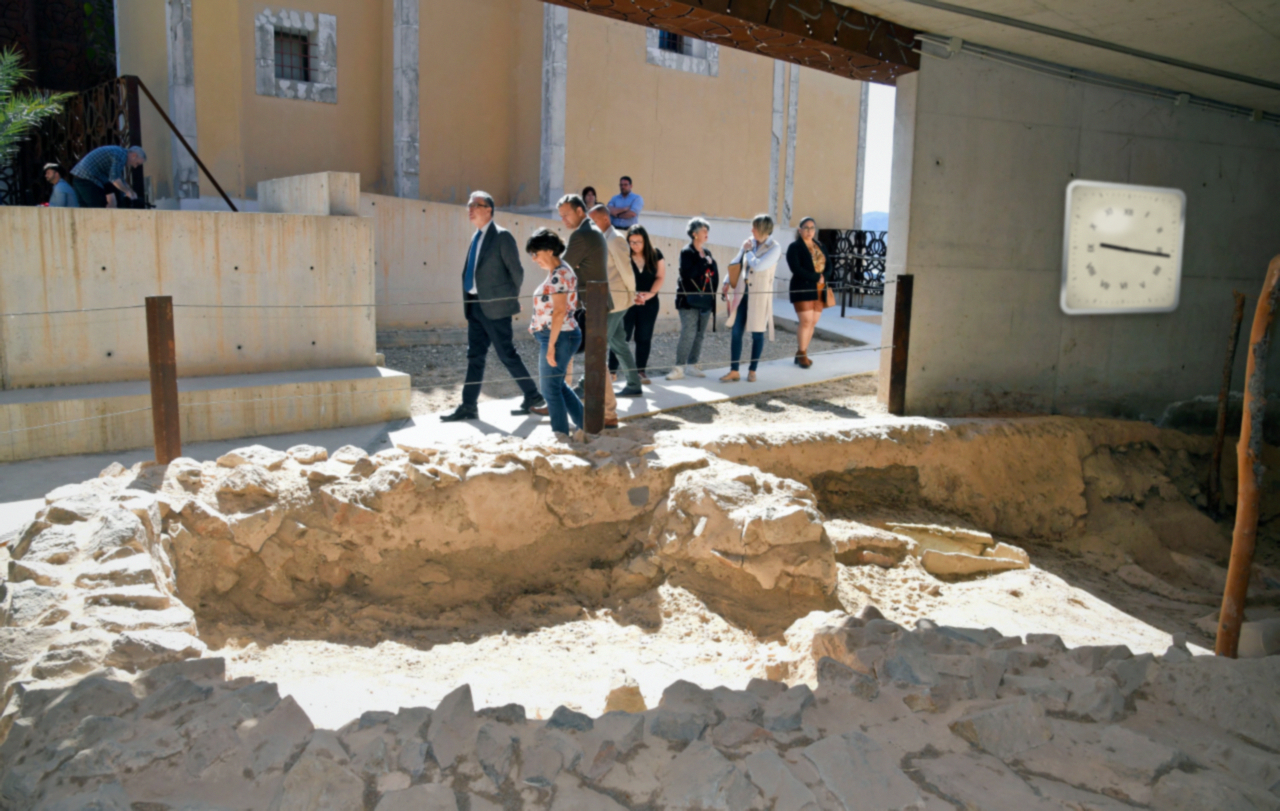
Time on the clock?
9:16
